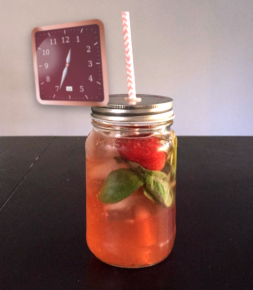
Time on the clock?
12:34
